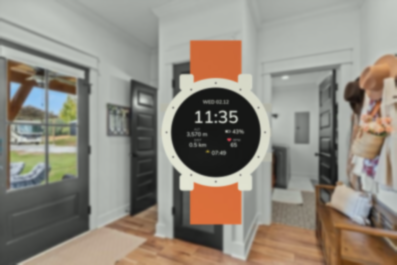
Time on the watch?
11:35
